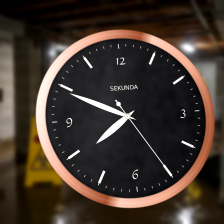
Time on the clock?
7:49:25
